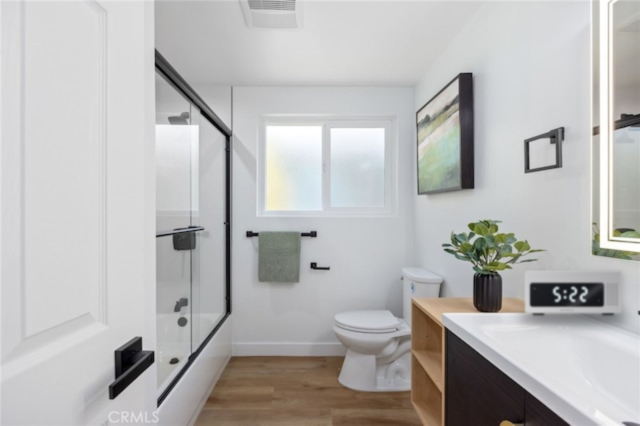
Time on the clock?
5:22
